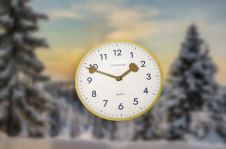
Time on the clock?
1:49
